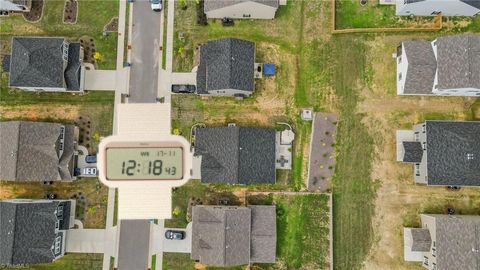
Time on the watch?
12:18
